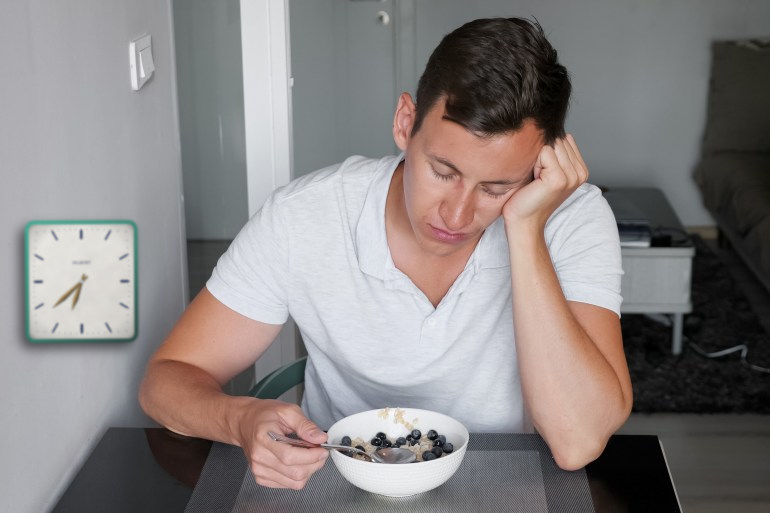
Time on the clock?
6:38
